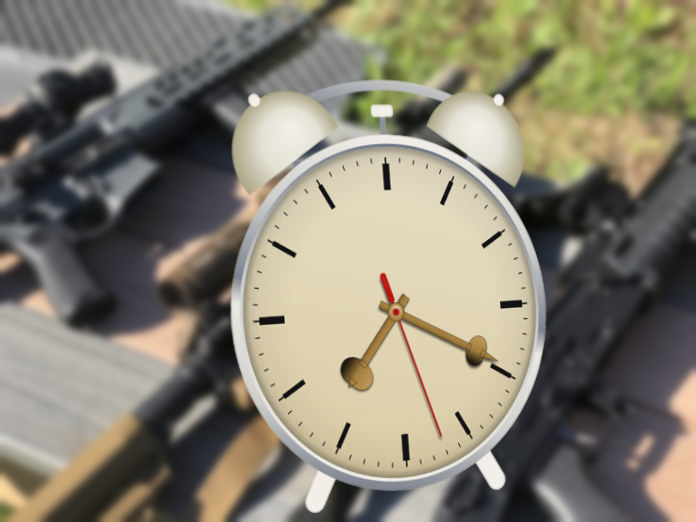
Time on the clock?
7:19:27
